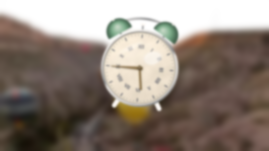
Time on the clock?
5:45
